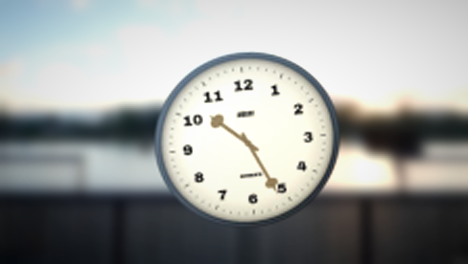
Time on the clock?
10:26
